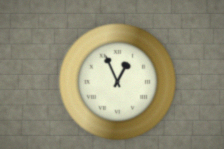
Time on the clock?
12:56
